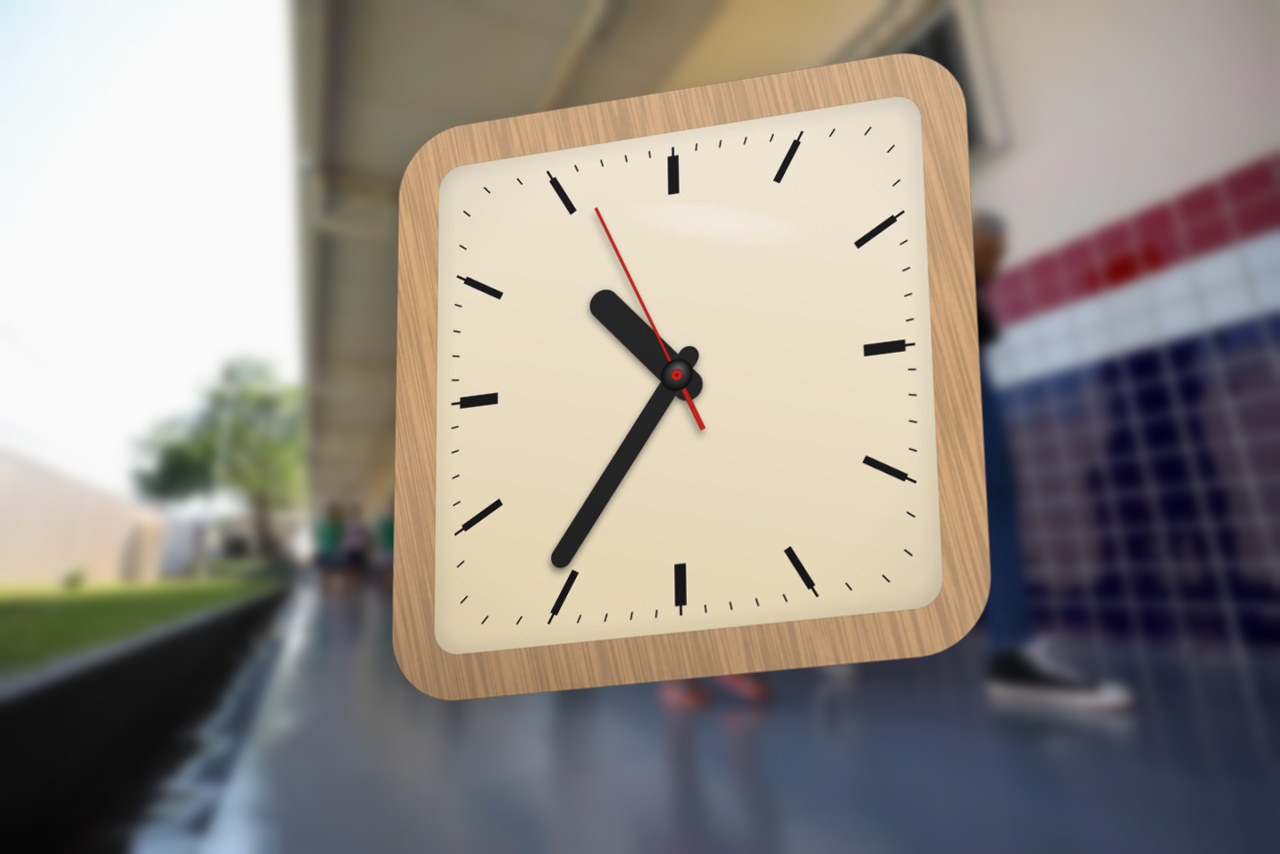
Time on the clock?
10:35:56
